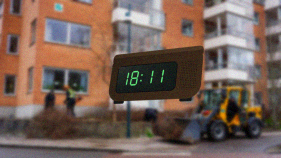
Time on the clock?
18:11
